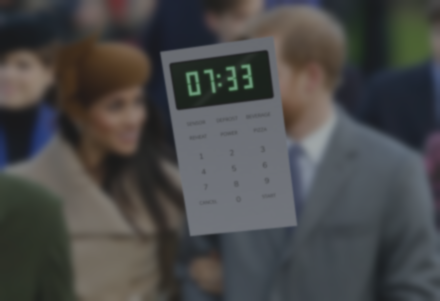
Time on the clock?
7:33
